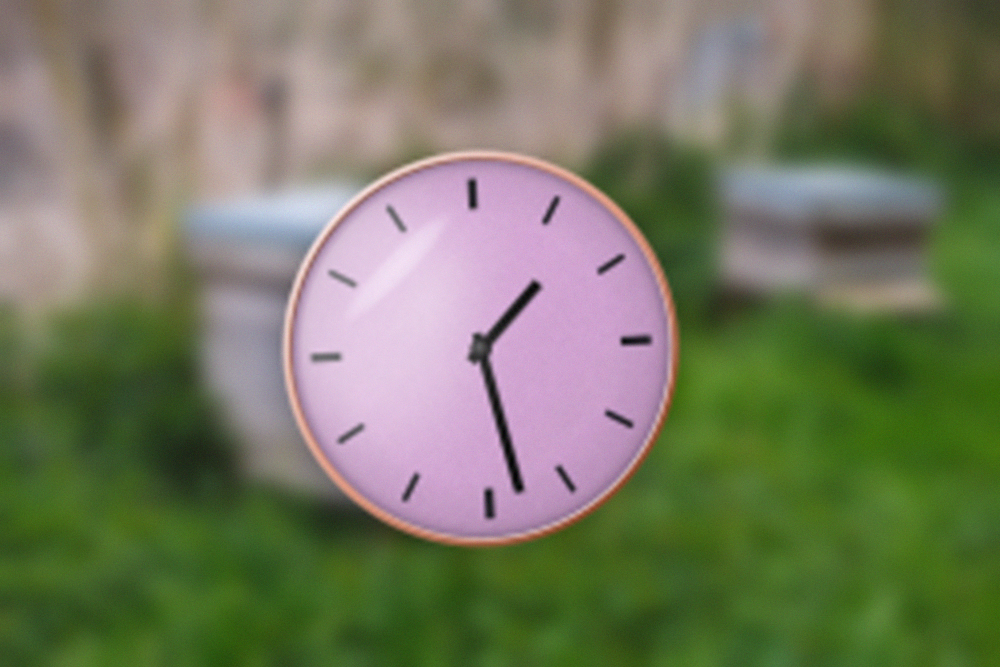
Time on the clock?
1:28
